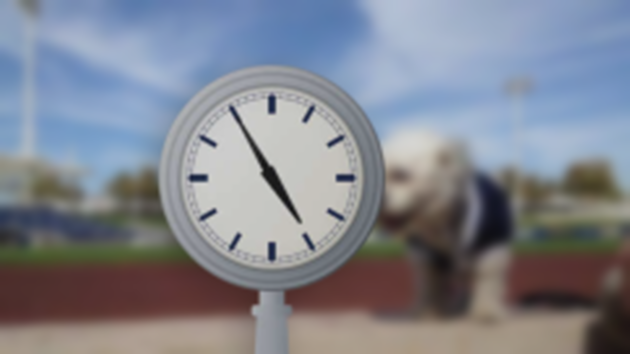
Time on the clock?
4:55
